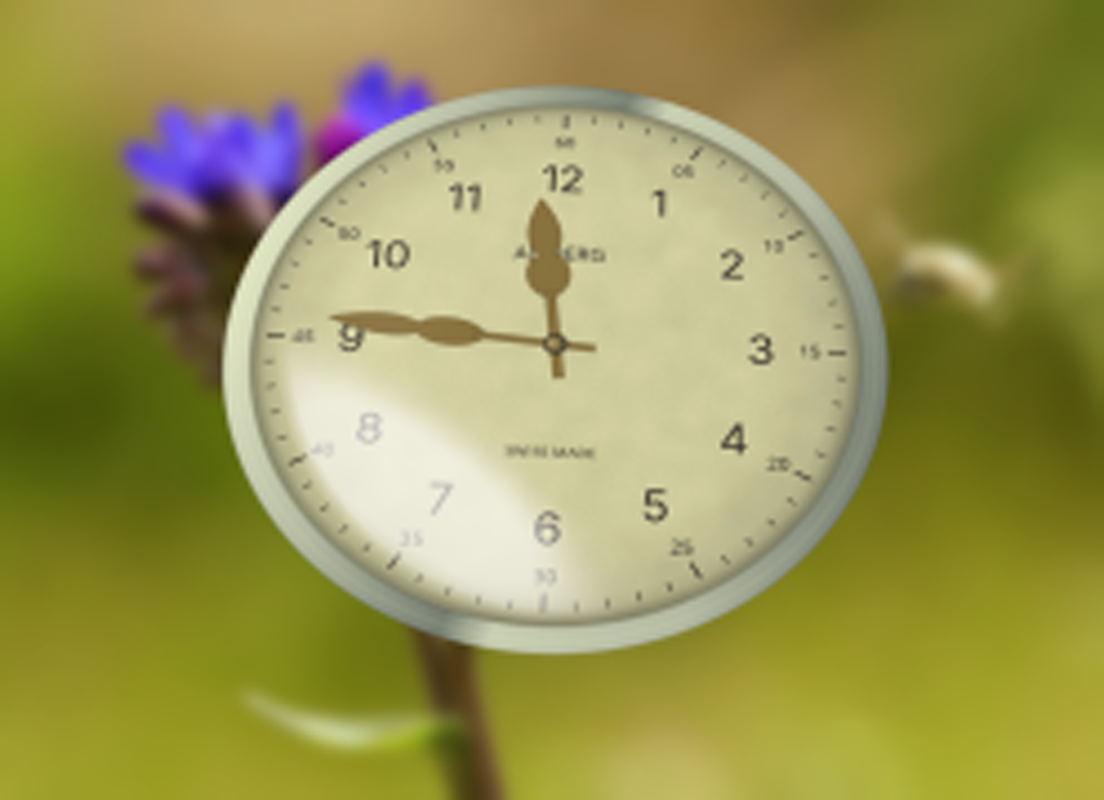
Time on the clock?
11:46
